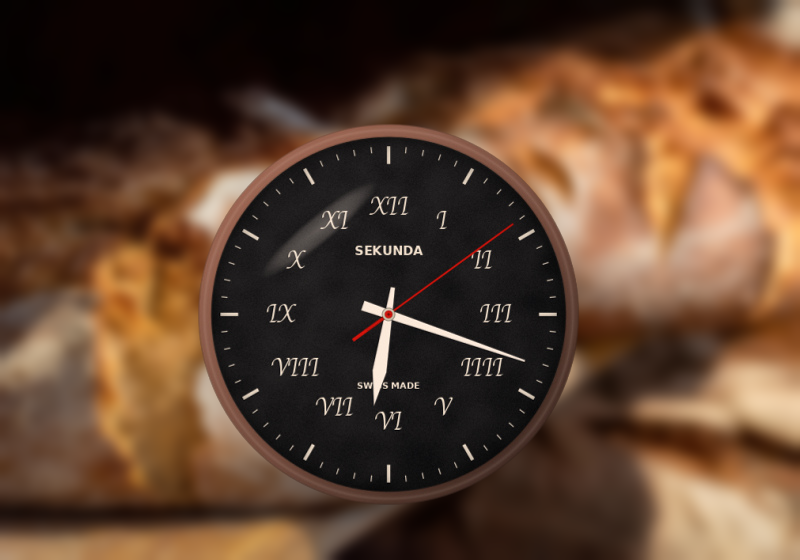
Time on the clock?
6:18:09
